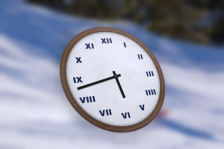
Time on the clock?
5:43
